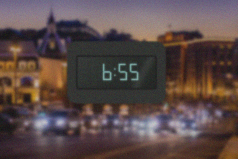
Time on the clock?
6:55
